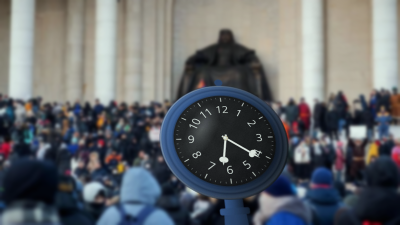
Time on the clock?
6:21
